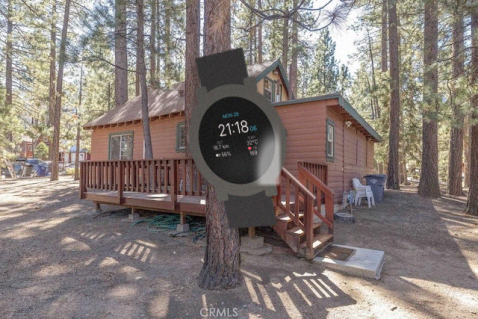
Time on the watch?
21:18
